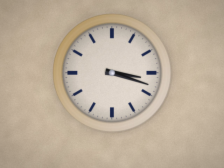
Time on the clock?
3:18
